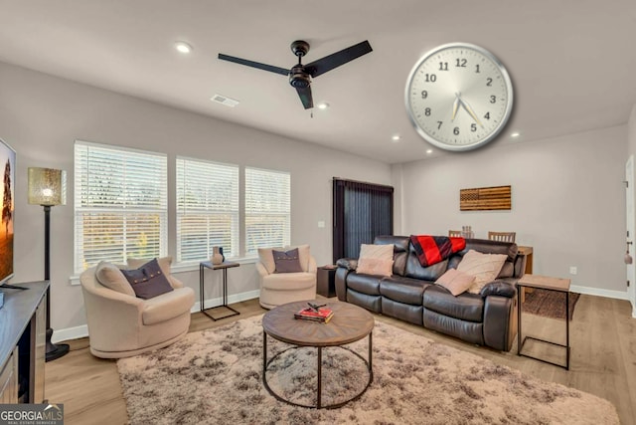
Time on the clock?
6:23
